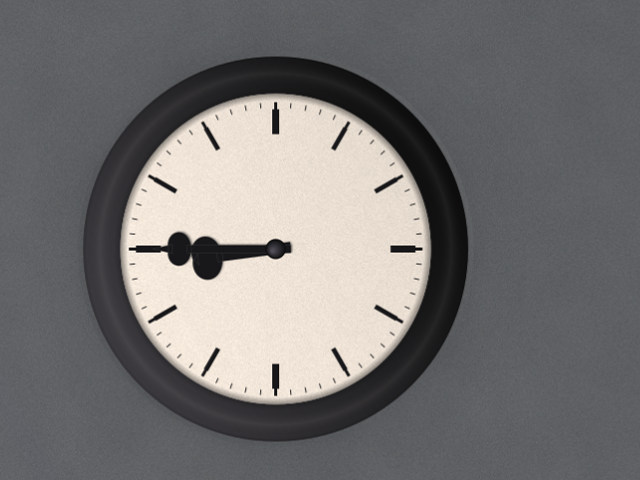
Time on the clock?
8:45
